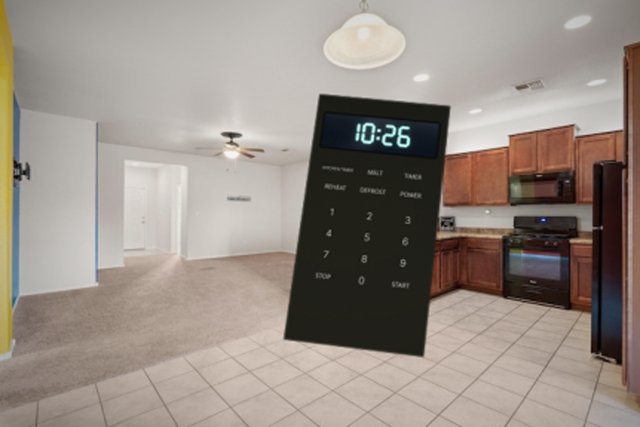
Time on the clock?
10:26
